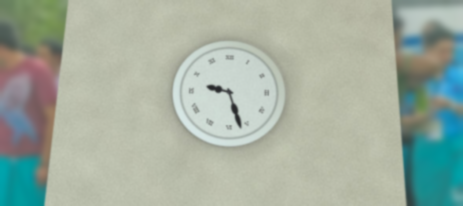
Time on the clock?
9:27
